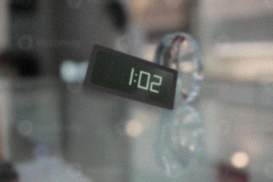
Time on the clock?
1:02
